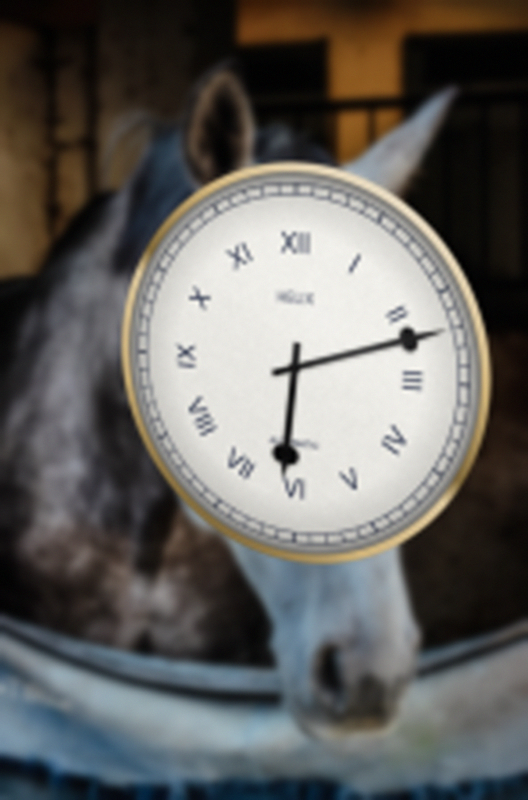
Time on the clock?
6:12
